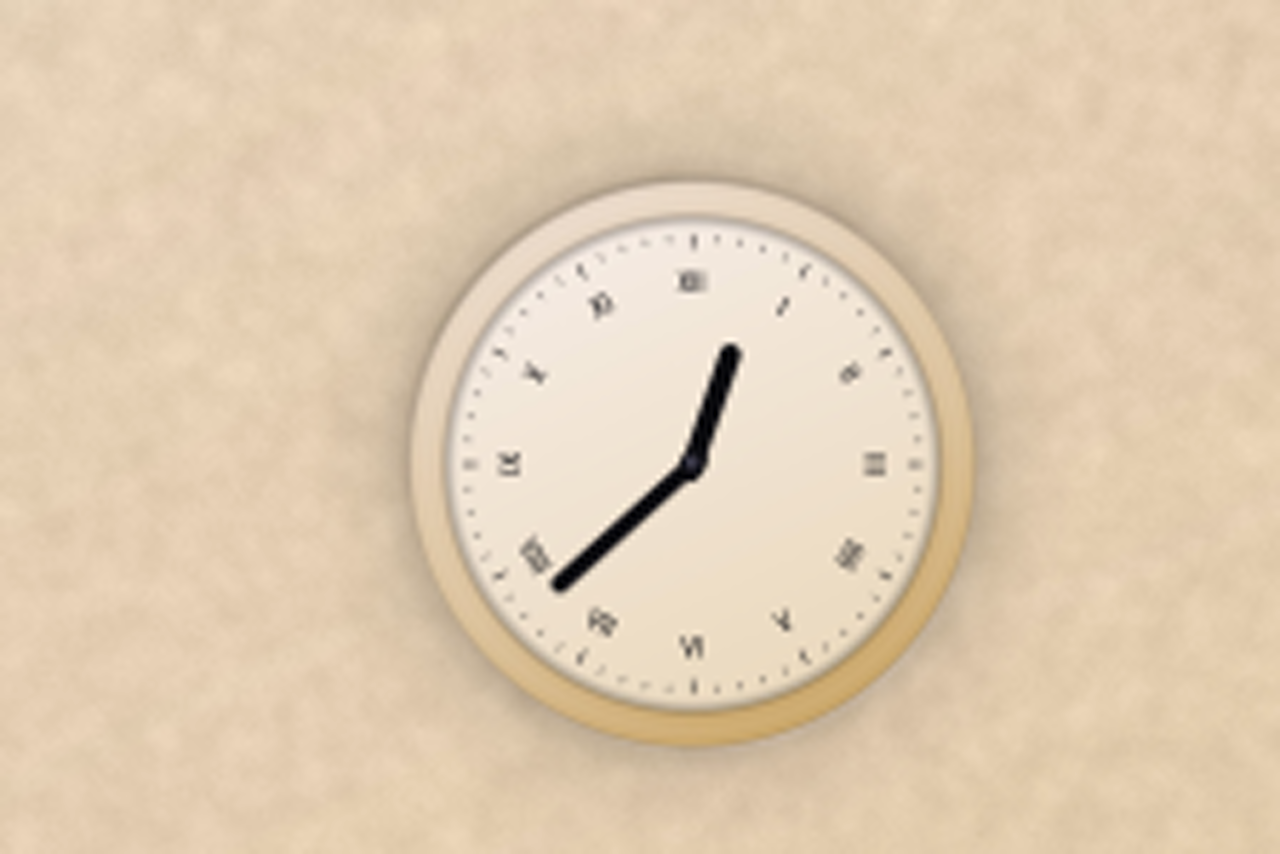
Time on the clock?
12:38
